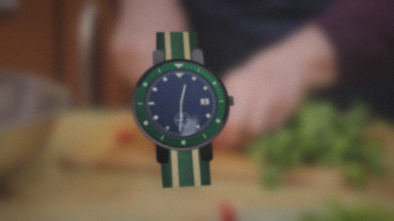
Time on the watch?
12:31
